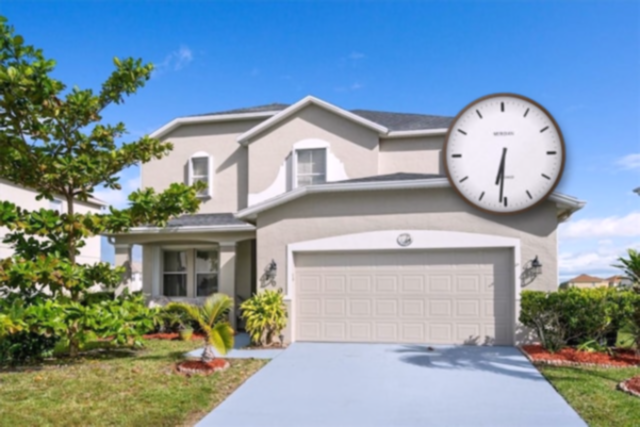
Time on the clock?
6:31
